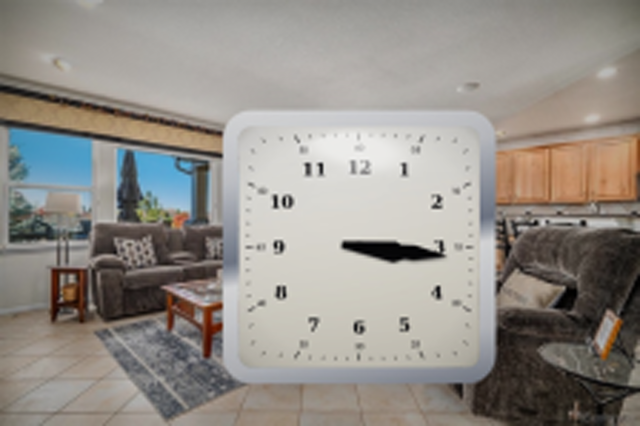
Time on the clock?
3:16
